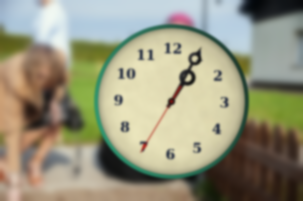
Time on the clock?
1:04:35
